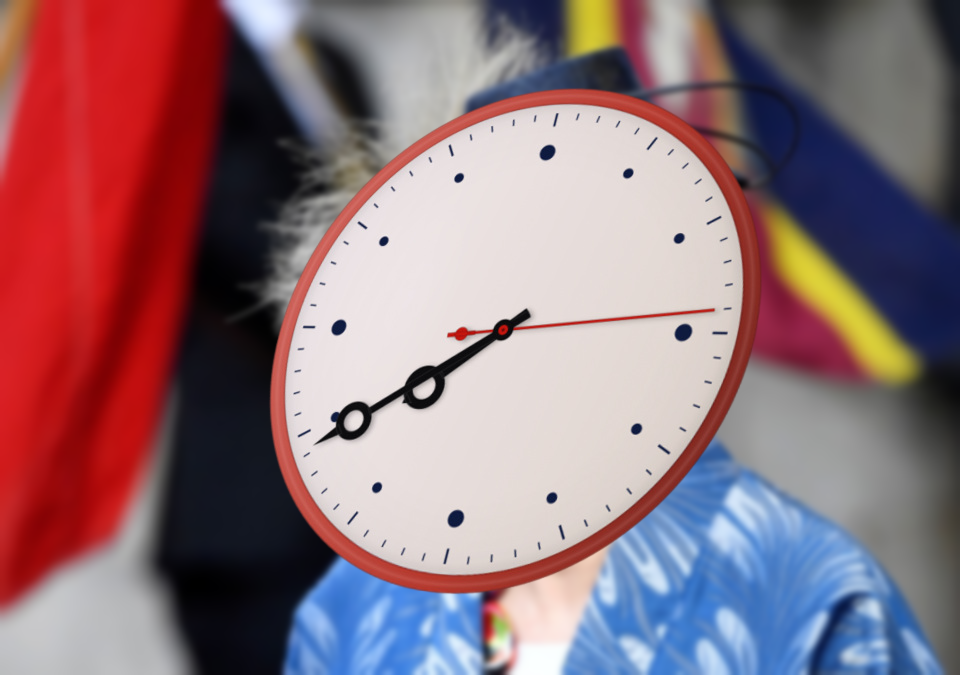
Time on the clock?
7:39:14
